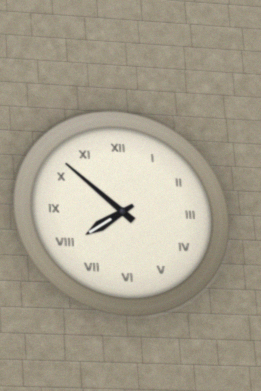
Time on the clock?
7:52
